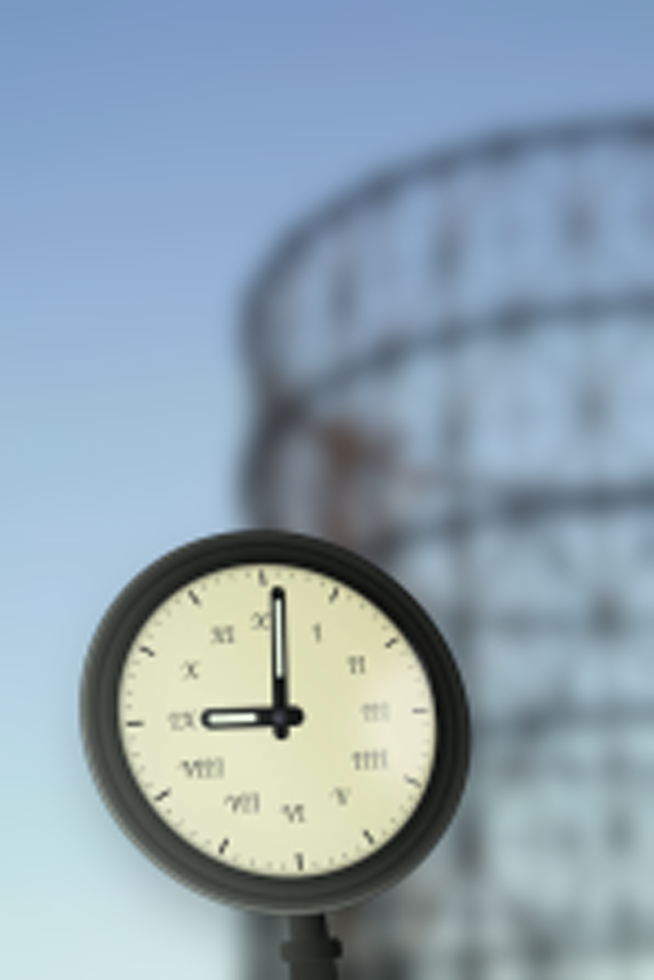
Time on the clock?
9:01
